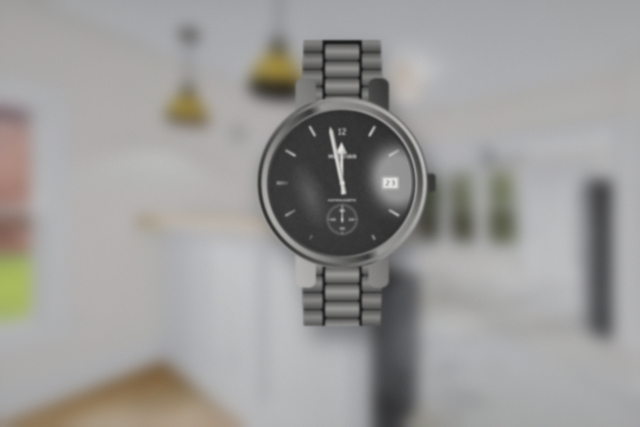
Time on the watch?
11:58
